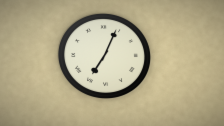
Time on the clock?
7:04
